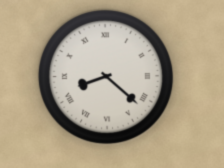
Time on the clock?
8:22
